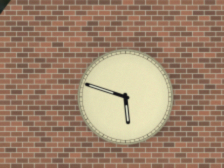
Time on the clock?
5:48
